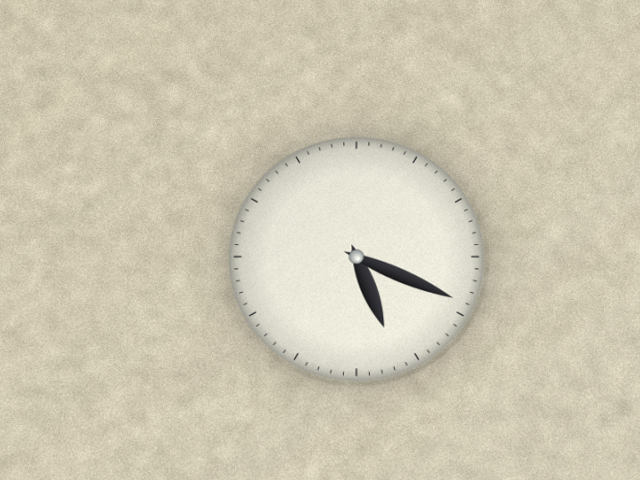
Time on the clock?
5:19
